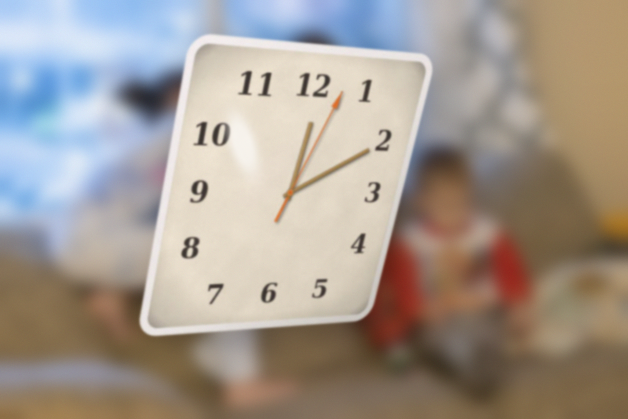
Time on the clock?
12:10:03
